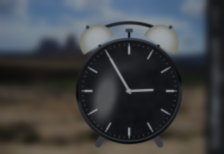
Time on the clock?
2:55
